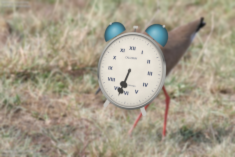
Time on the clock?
6:33
